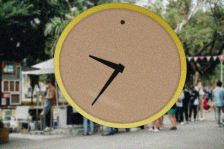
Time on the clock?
9:35
